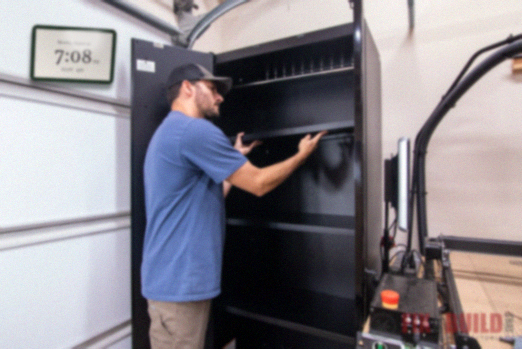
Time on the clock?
7:08
